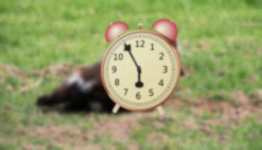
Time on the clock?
5:55
